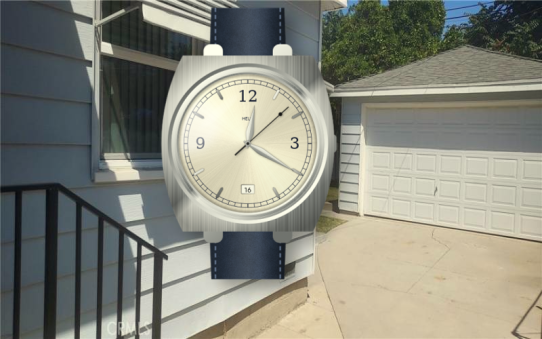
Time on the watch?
12:20:08
